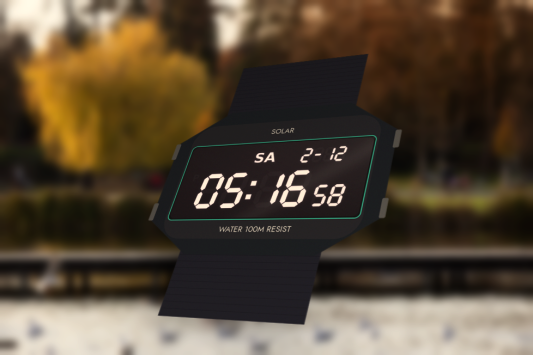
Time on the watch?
5:16:58
